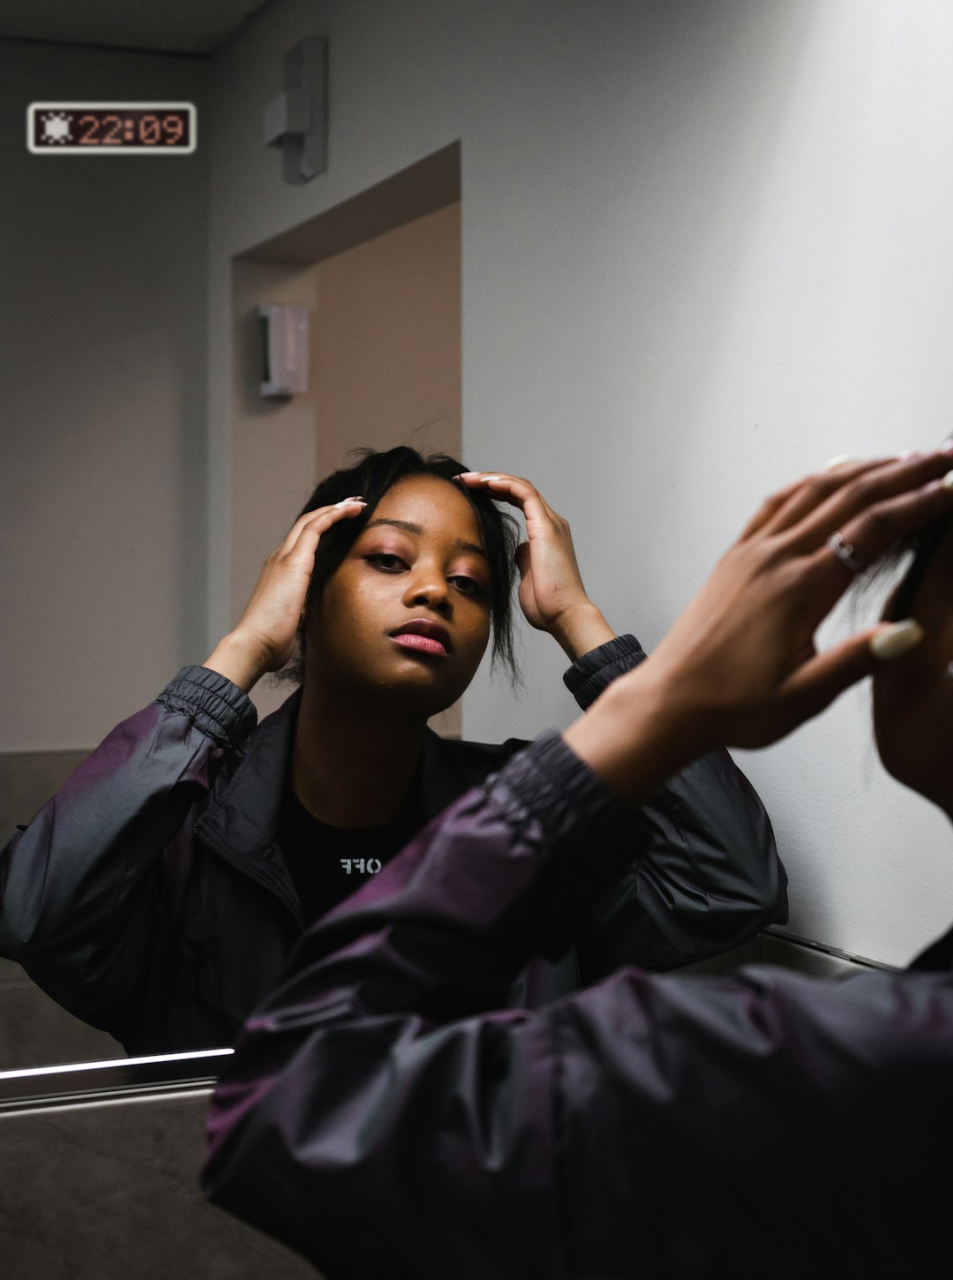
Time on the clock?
22:09
